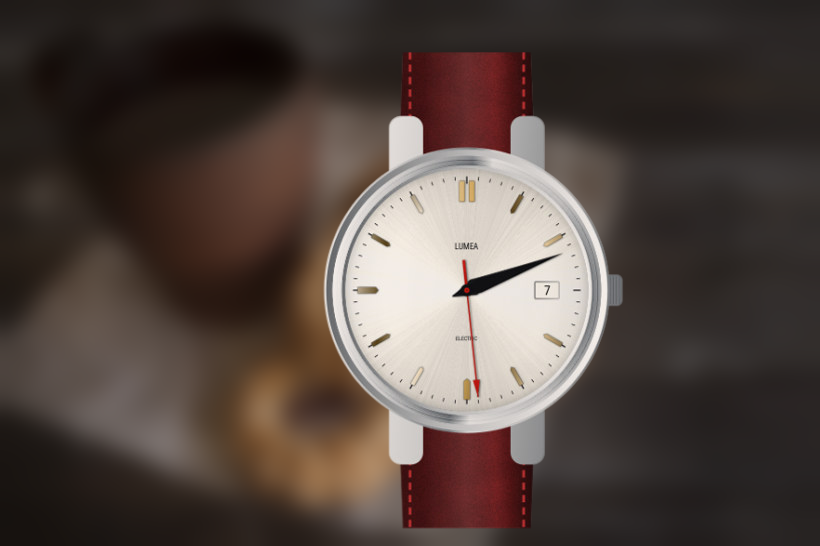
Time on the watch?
2:11:29
